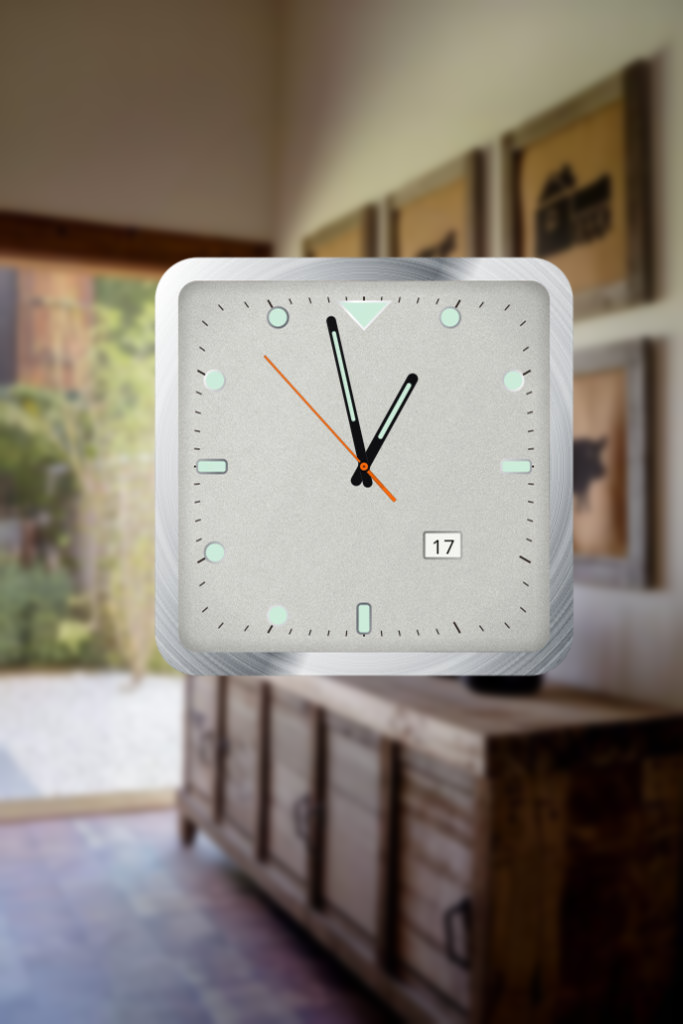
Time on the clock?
12:57:53
